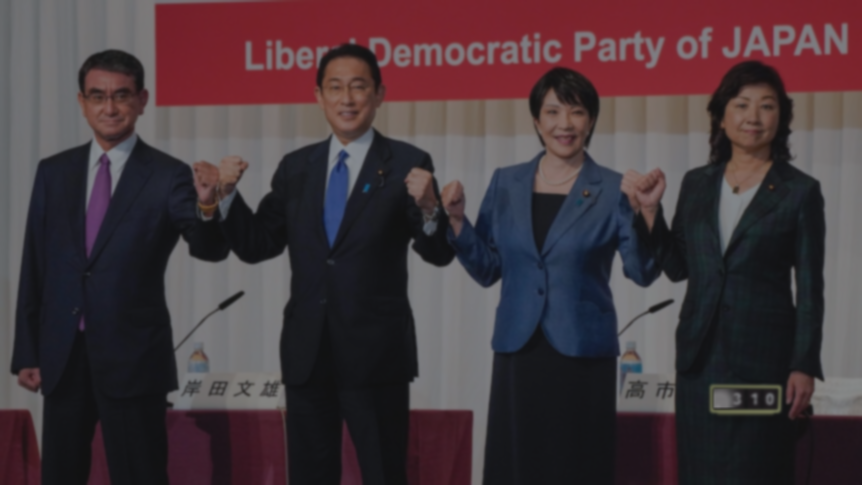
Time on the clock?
3:10
